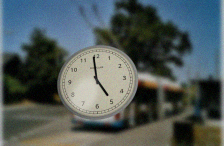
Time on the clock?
4:59
